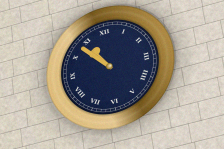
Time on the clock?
10:53
